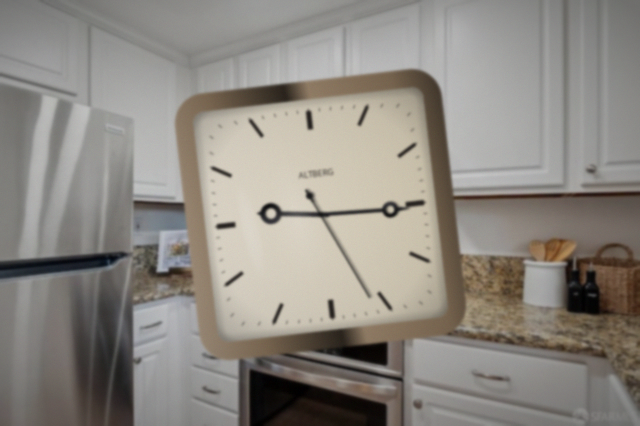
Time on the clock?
9:15:26
